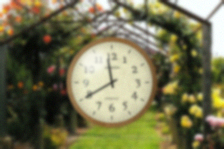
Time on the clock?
11:40
